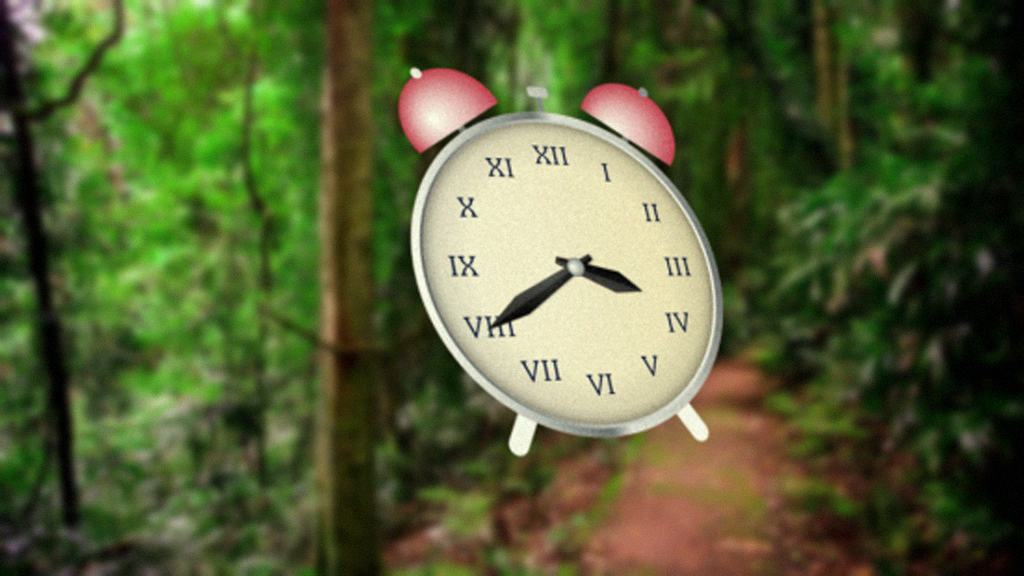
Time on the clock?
3:40
